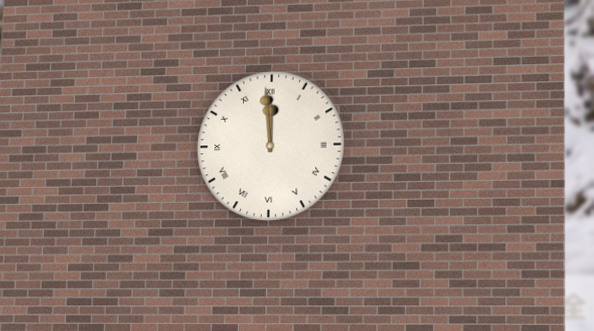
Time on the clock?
11:59
